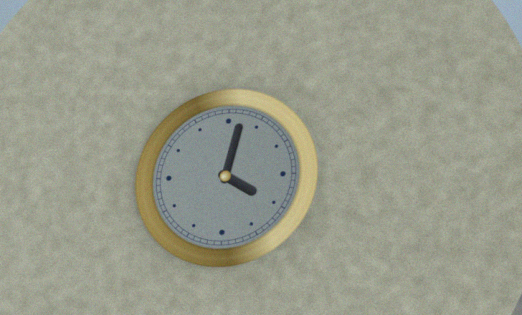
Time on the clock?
4:02
